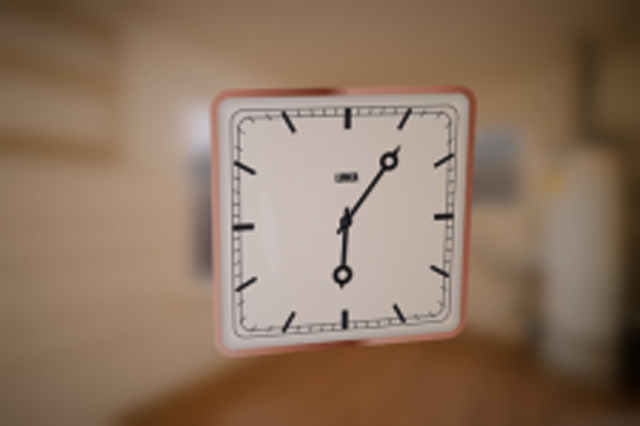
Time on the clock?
6:06
